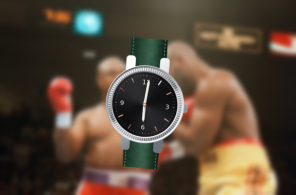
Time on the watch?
6:01
